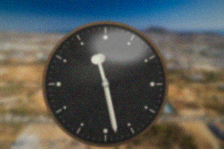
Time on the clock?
11:28
